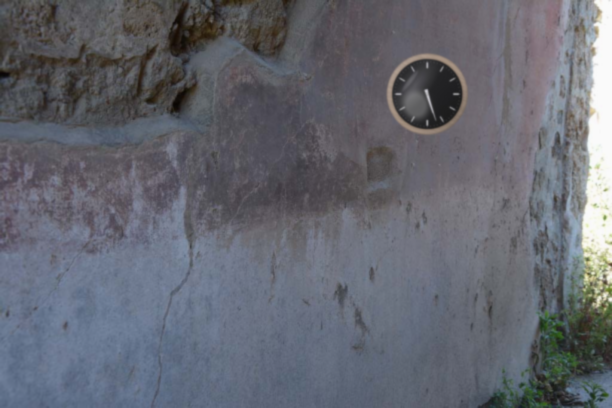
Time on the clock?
5:27
